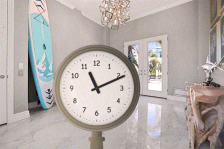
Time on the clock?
11:11
